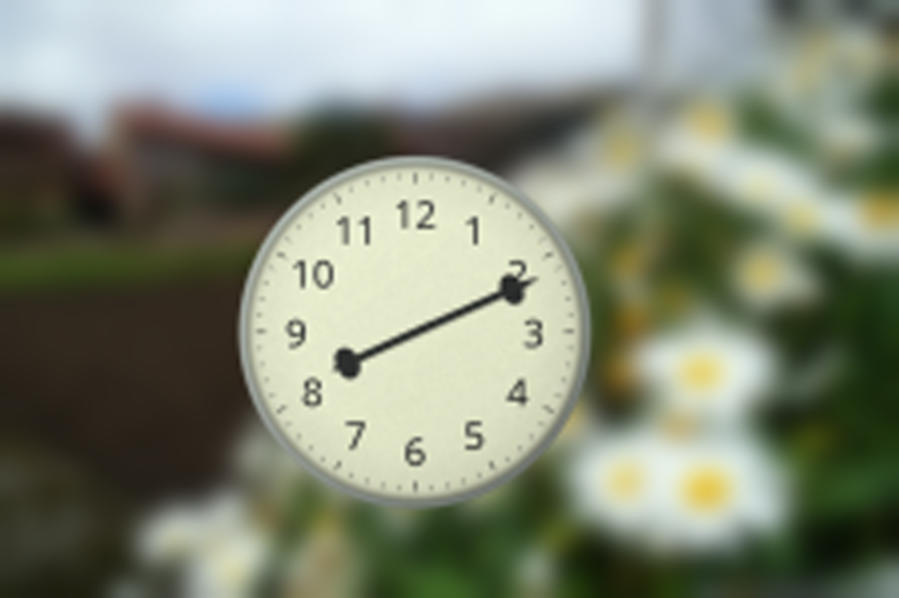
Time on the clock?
8:11
